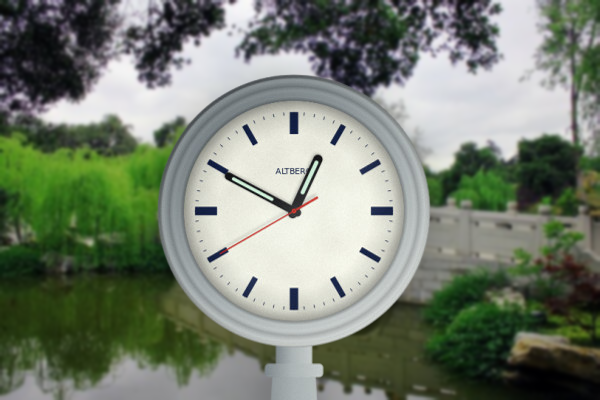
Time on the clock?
12:49:40
